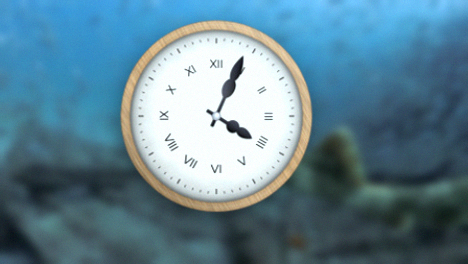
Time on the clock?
4:04
